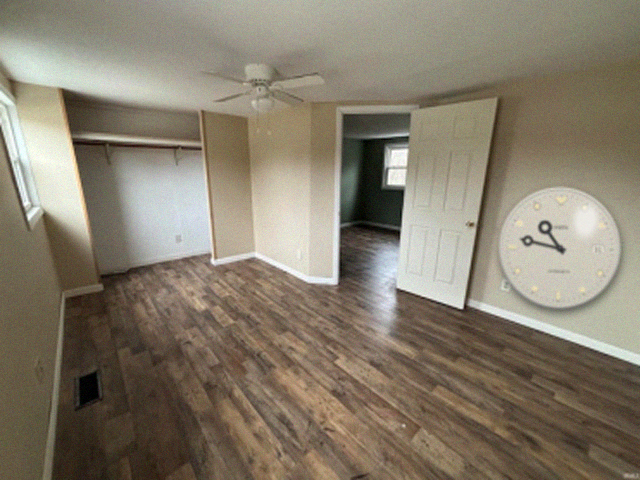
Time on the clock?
10:47
